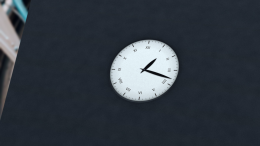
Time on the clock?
1:18
